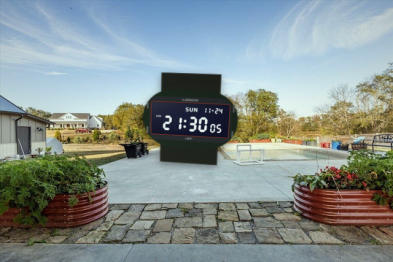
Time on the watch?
21:30:05
